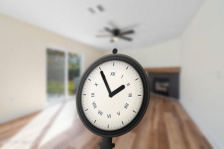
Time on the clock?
1:55
